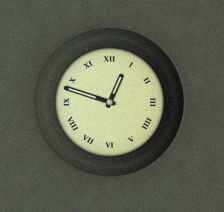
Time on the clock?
12:48
